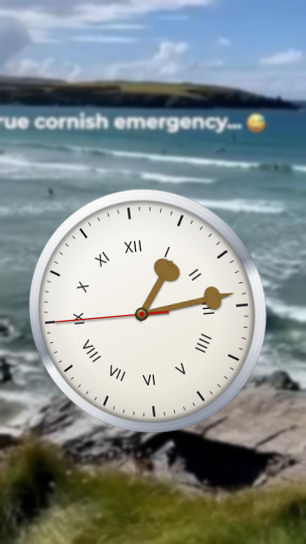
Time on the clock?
1:13:45
